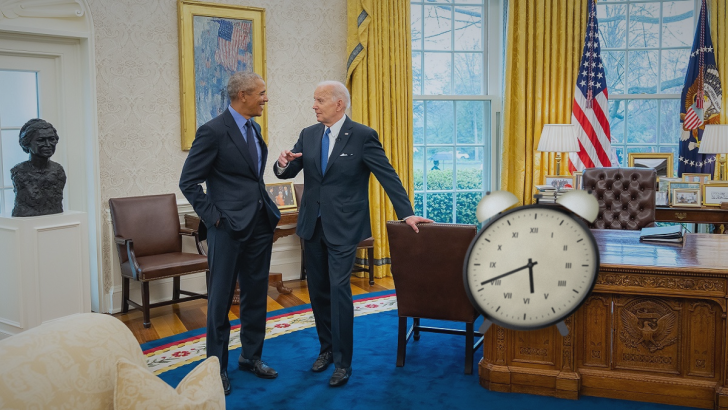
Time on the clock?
5:41
